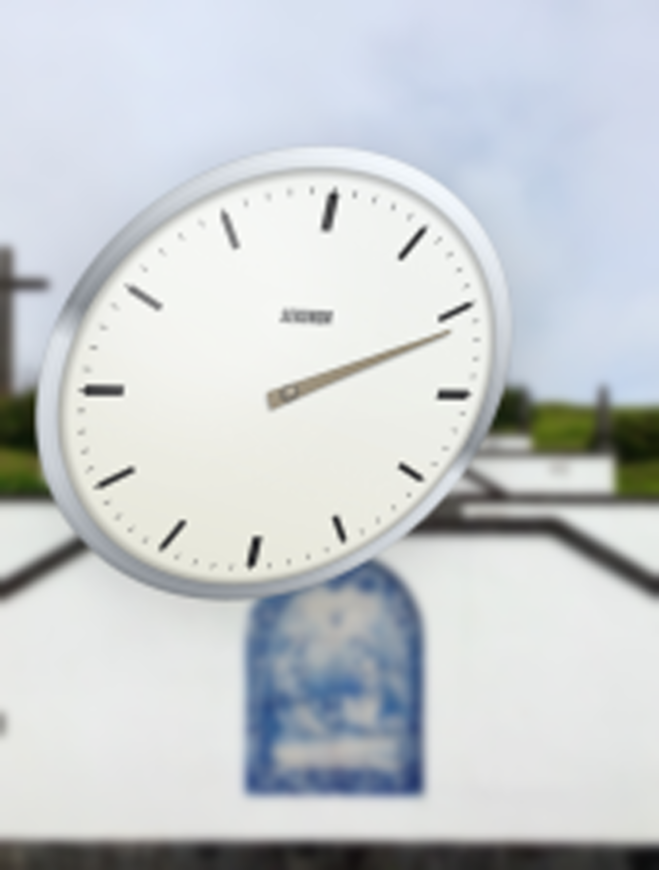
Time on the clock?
2:11
